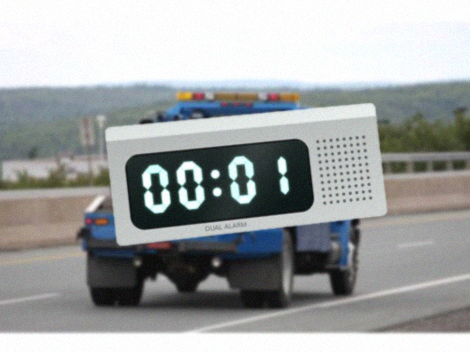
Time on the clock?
0:01
